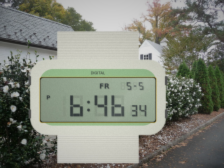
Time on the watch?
6:46:34
